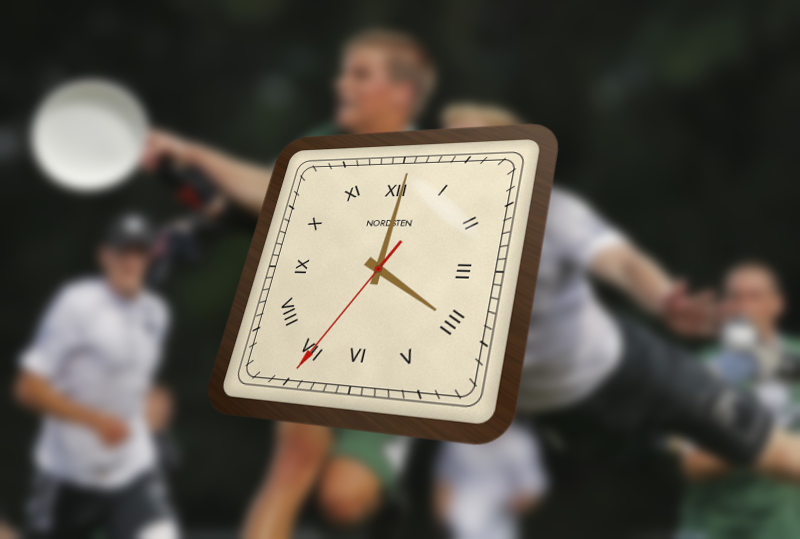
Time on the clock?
4:00:35
